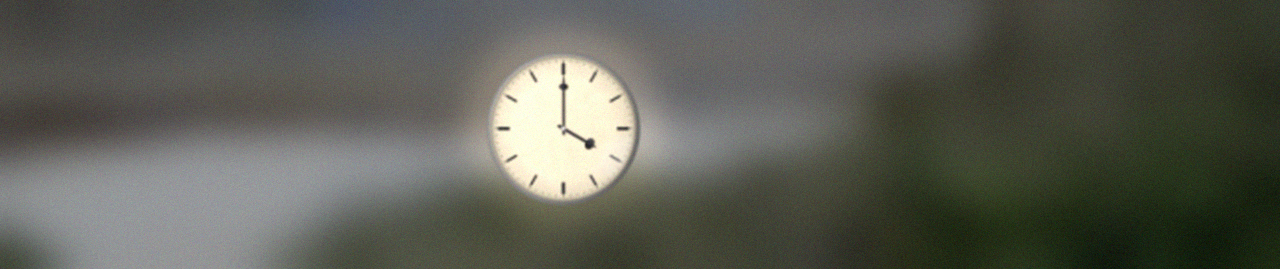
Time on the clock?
4:00
